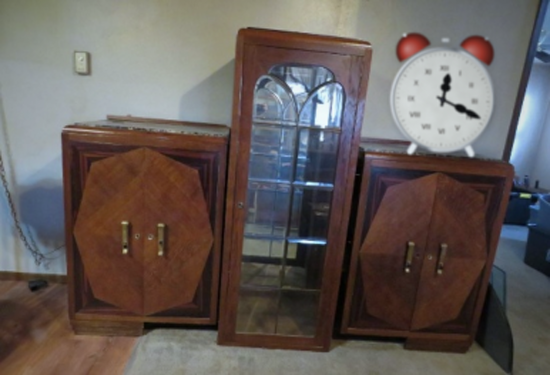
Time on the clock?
12:19
